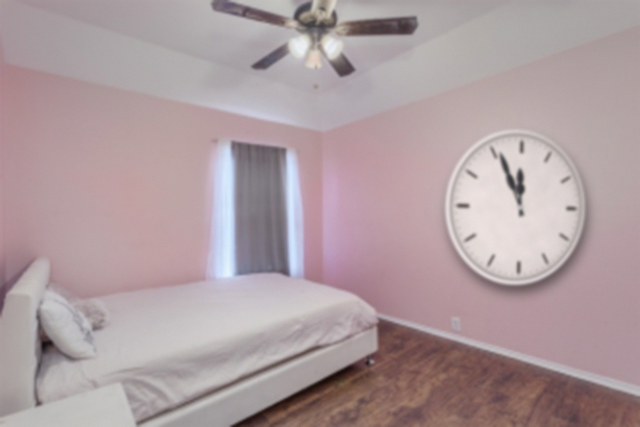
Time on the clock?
11:56
